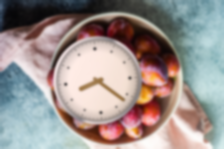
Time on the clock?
8:22
